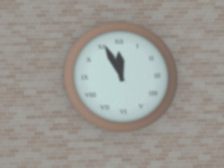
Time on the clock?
11:56
